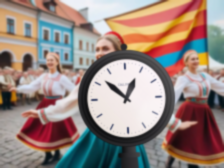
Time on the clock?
12:52
